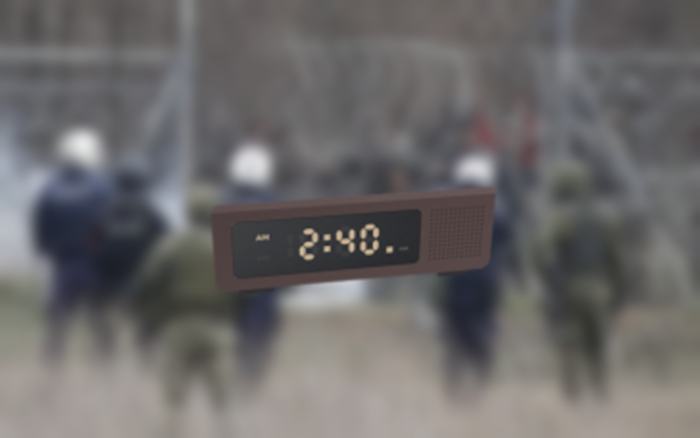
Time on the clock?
2:40
